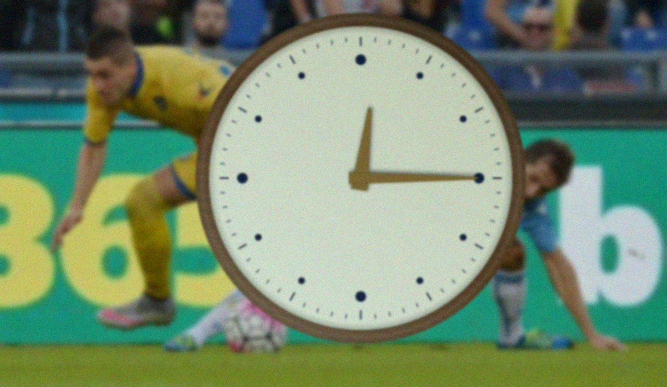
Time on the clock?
12:15
